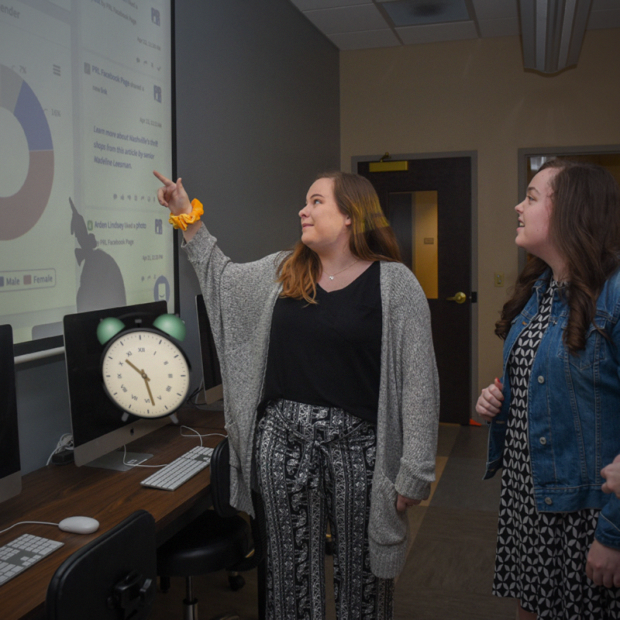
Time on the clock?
10:28
